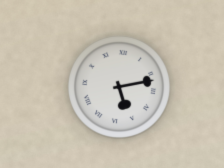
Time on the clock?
5:12
